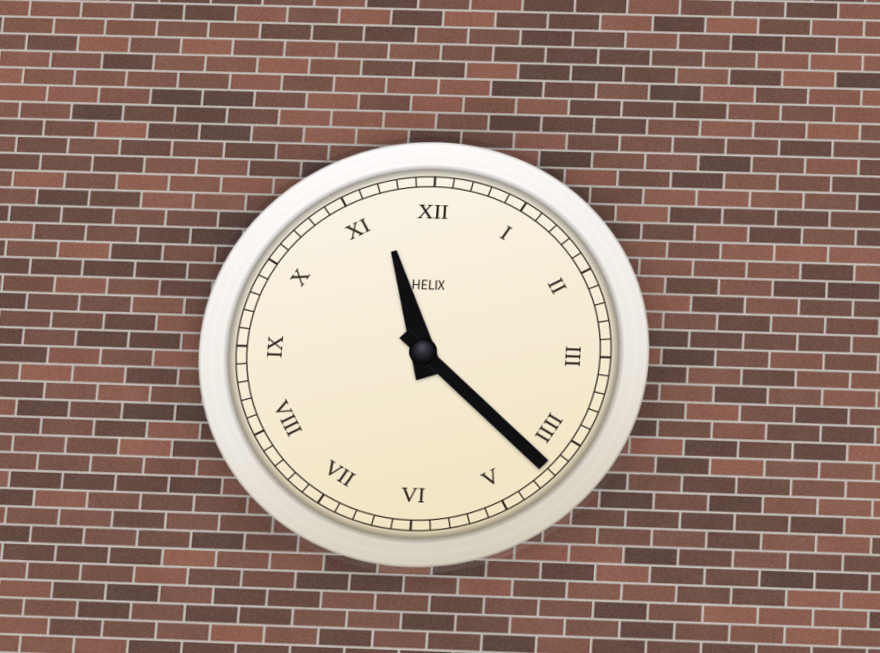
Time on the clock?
11:22
